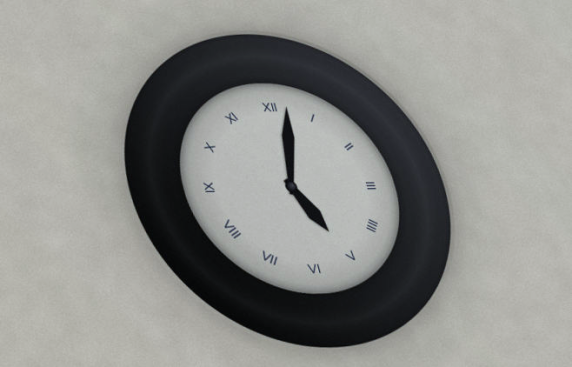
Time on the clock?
5:02
